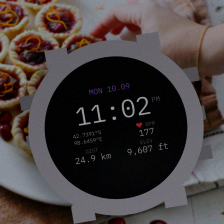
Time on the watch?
11:02
